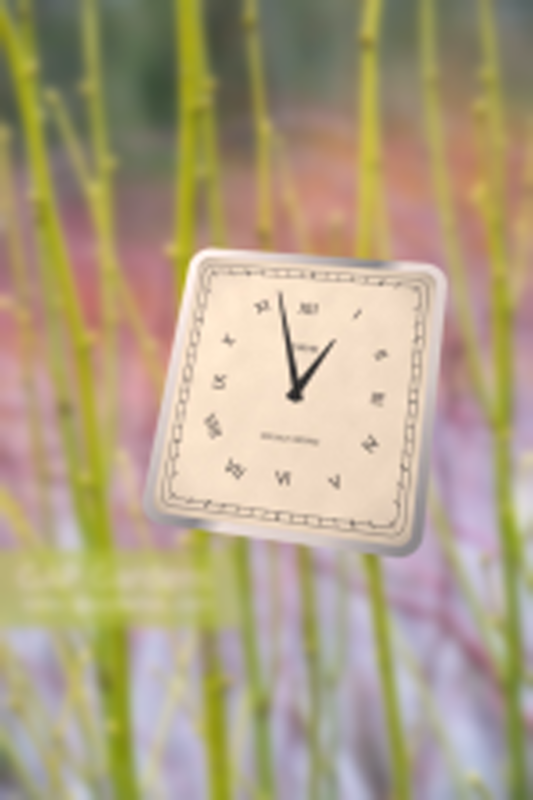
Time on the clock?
12:57
